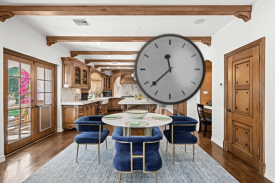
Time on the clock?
11:38
